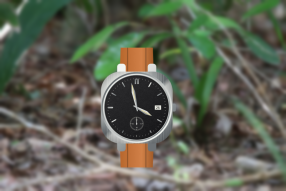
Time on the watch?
3:58
